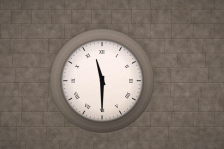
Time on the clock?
11:30
